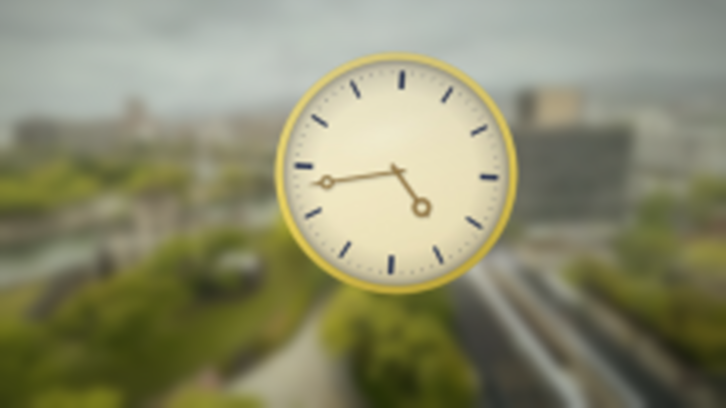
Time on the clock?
4:43
